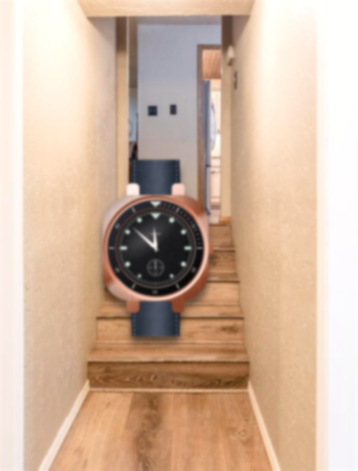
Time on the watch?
11:52
